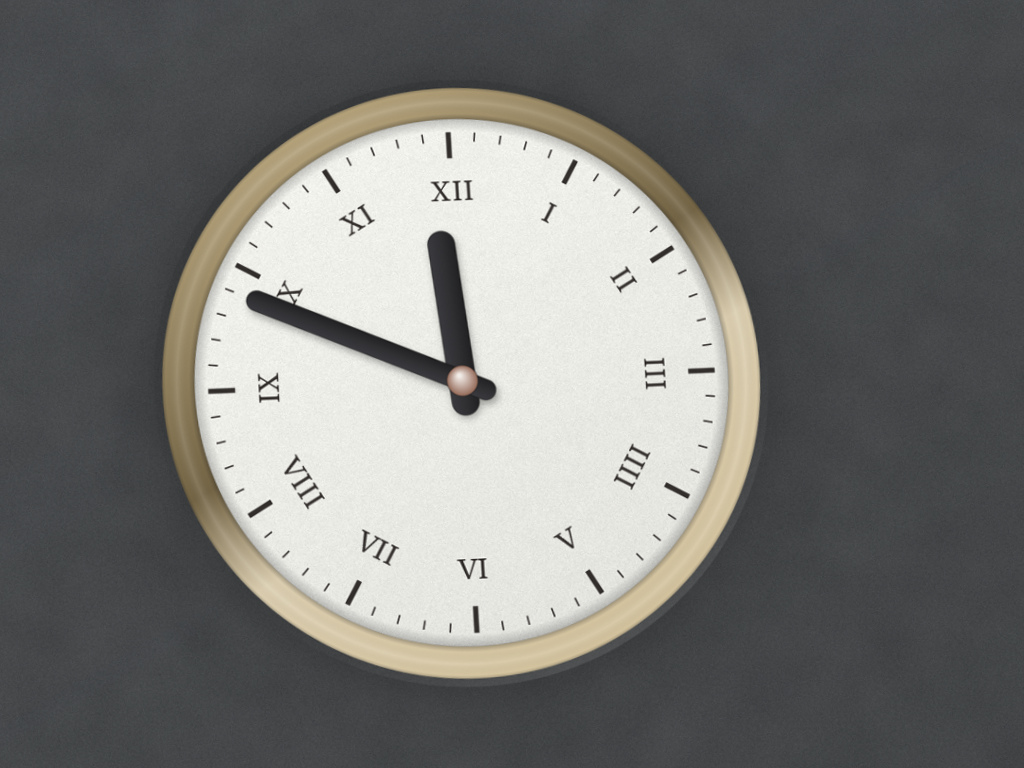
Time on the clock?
11:49
